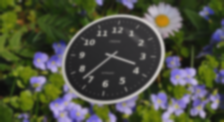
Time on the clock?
3:37
